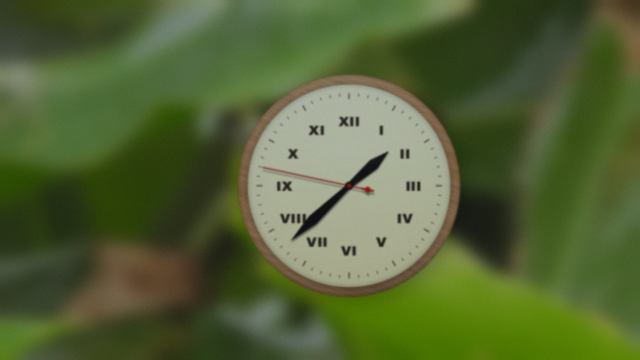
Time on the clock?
1:37:47
